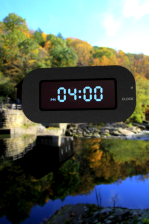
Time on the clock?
4:00
